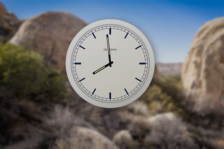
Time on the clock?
7:59
